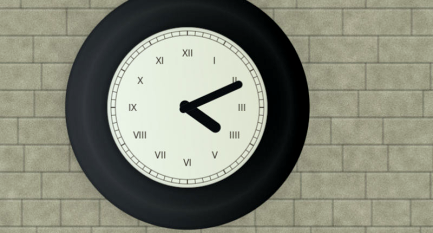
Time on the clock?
4:11
